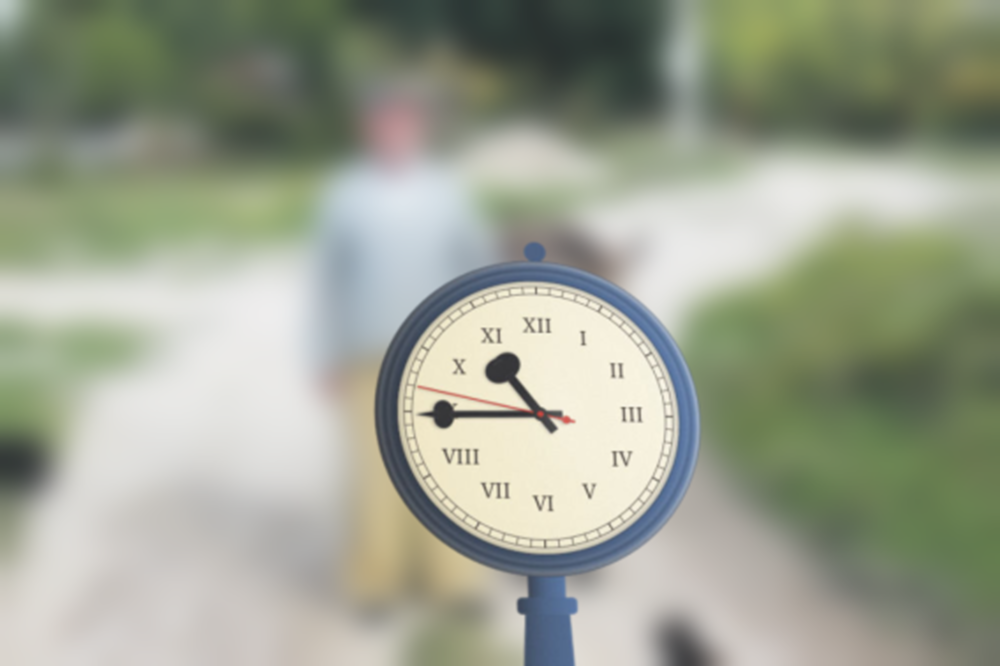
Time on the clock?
10:44:47
